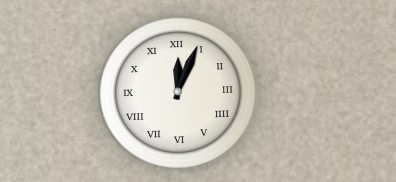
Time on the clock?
12:04
